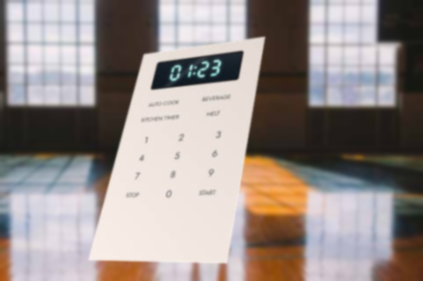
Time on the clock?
1:23
